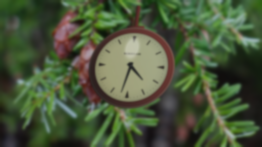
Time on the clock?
4:32
